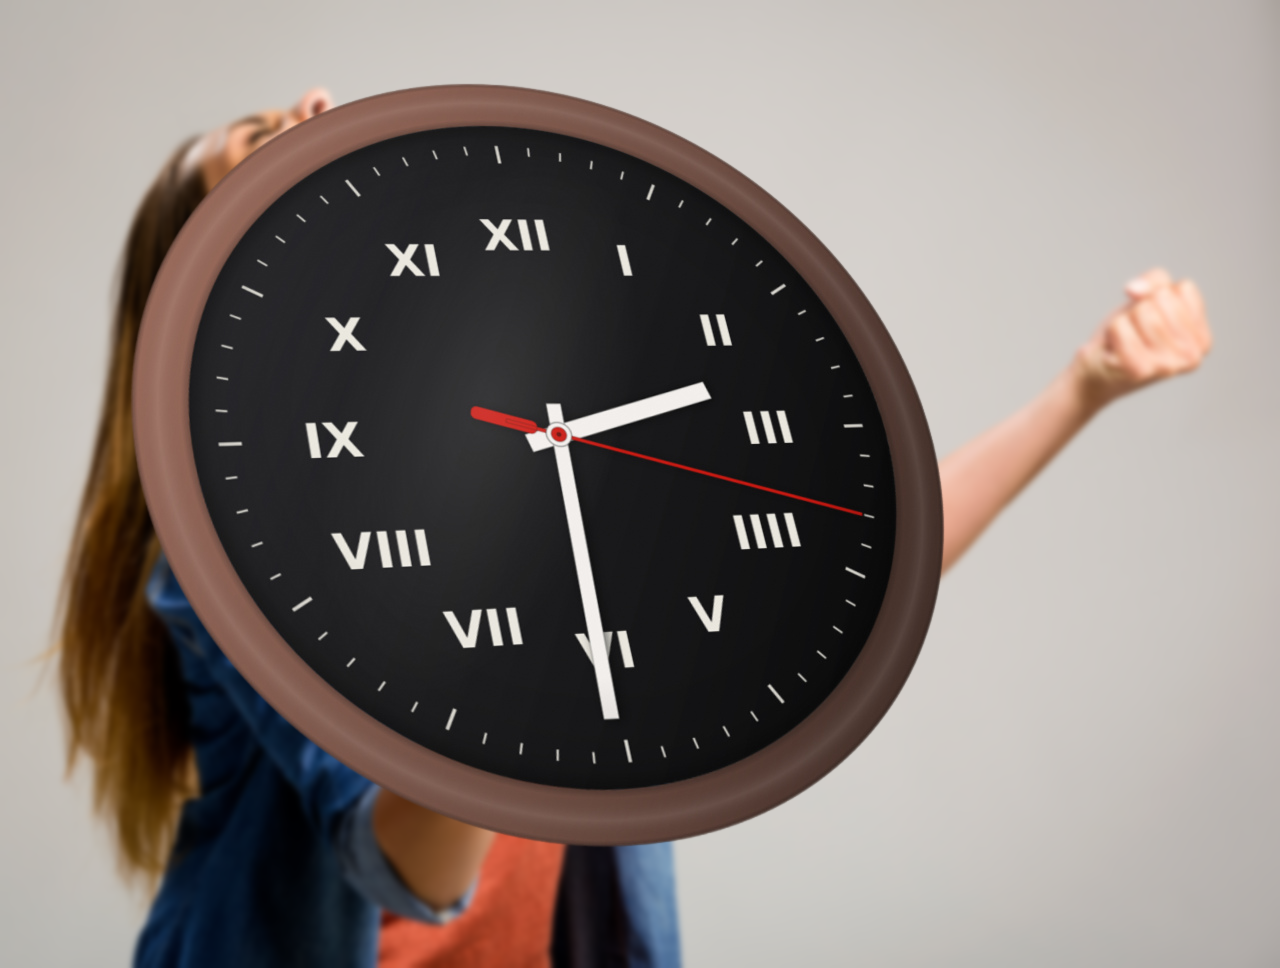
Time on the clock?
2:30:18
